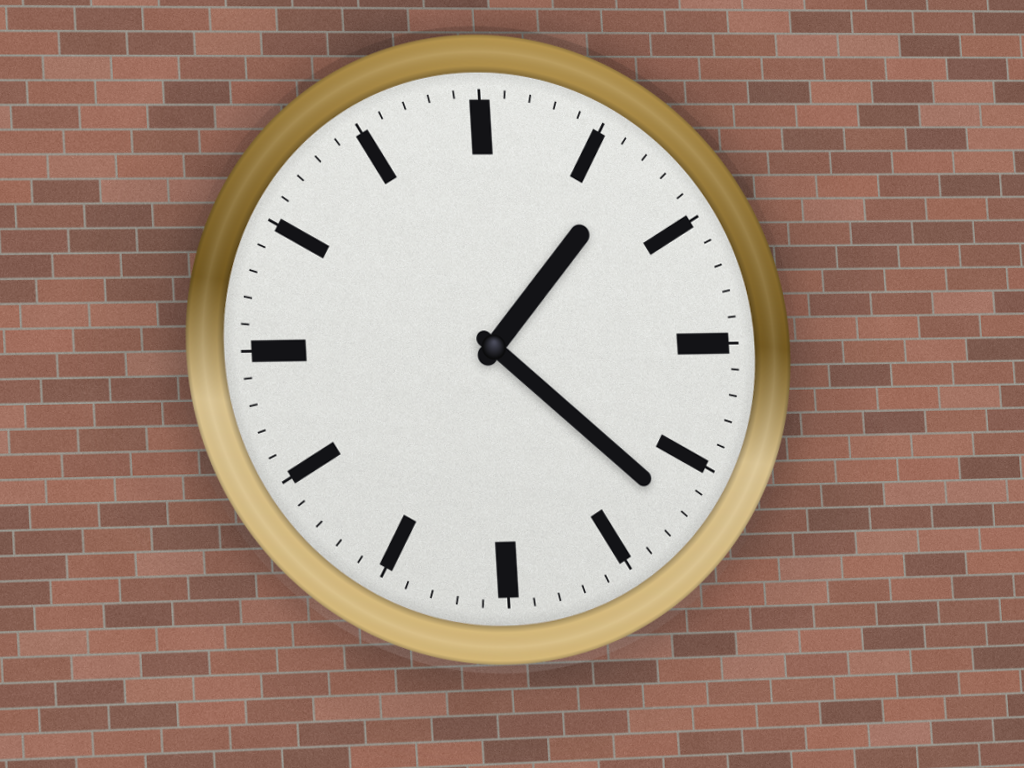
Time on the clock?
1:22
